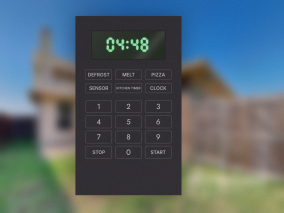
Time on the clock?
4:48
